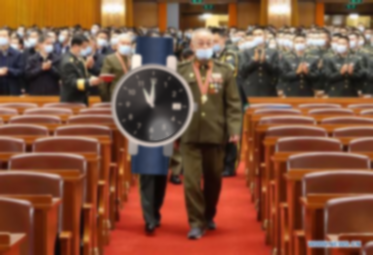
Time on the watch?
11:00
